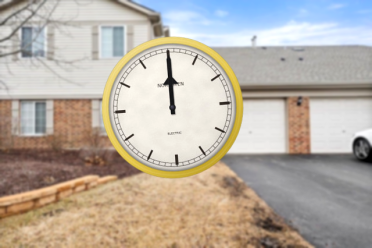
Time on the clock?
12:00
